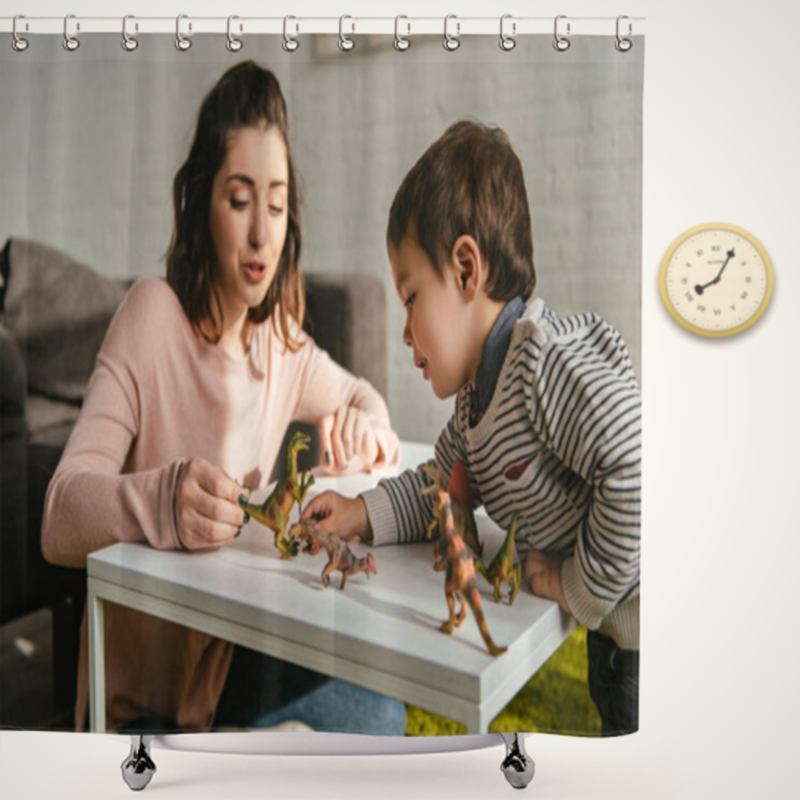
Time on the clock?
8:05
